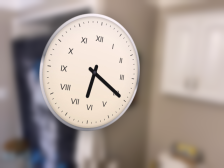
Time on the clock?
6:20
